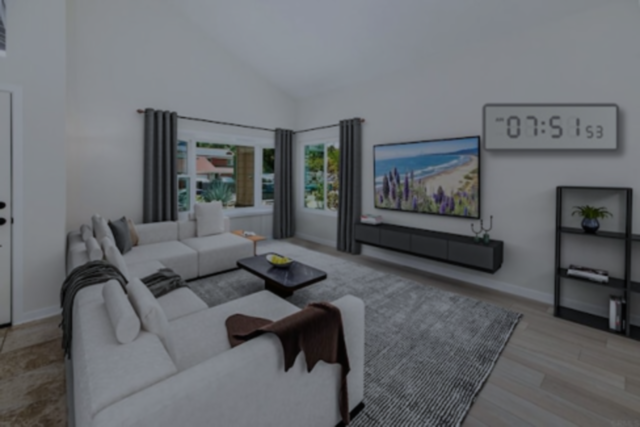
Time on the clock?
7:51:53
